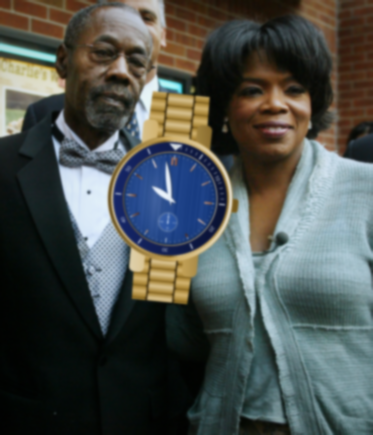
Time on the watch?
9:58
